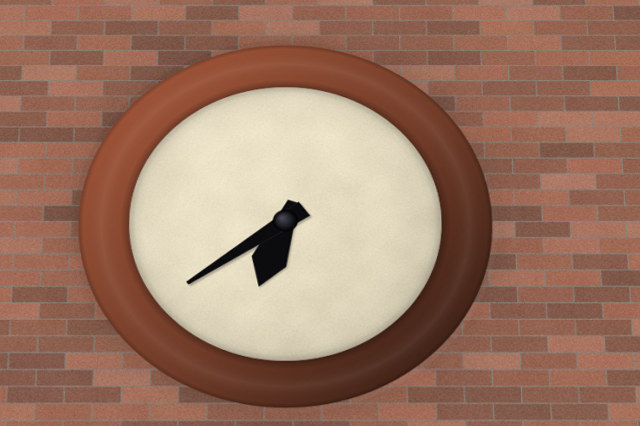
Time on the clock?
6:39
